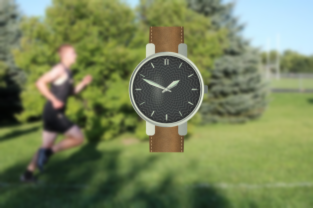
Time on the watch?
1:49
